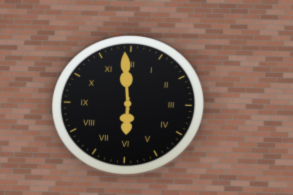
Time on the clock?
5:59
